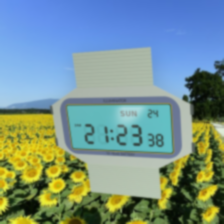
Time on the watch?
21:23:38
